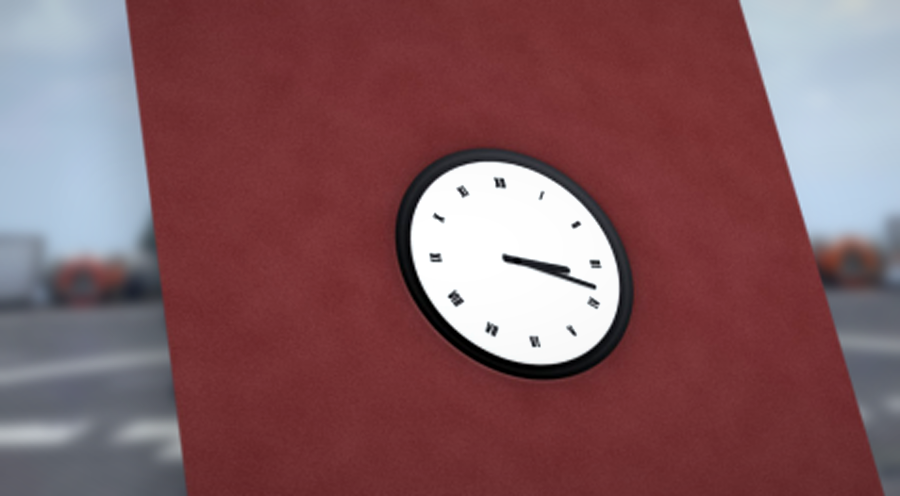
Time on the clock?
3:18
